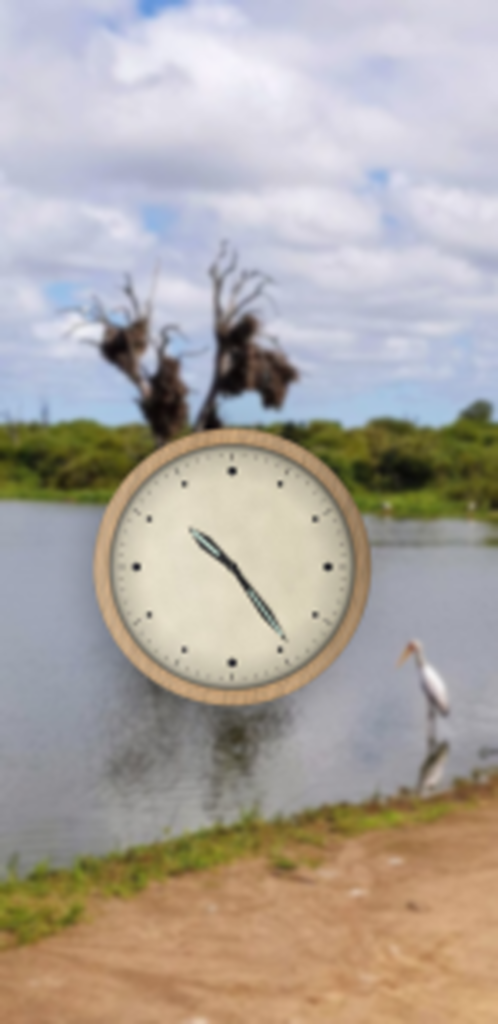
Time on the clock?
10:24
